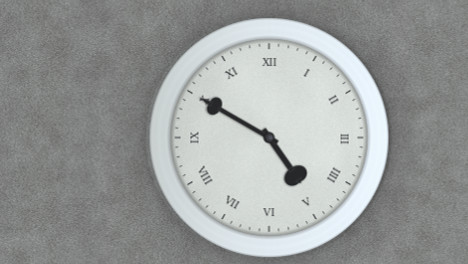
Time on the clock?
4:50
